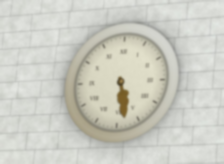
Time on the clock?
5:28
